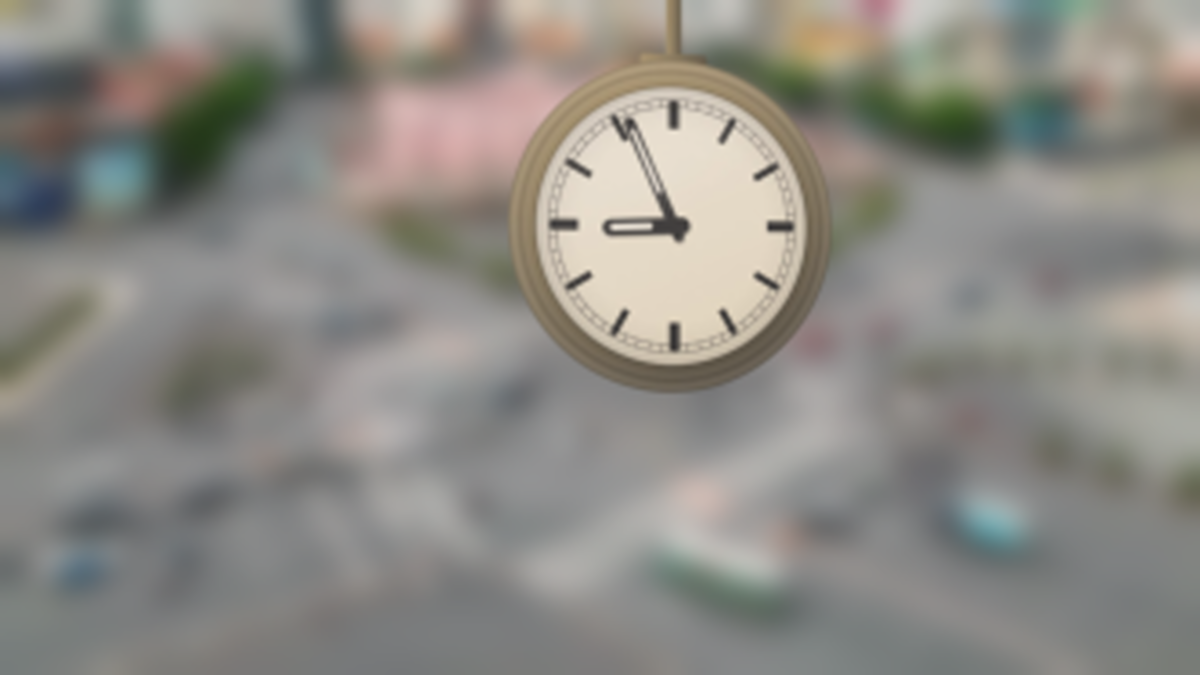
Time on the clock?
8:56
